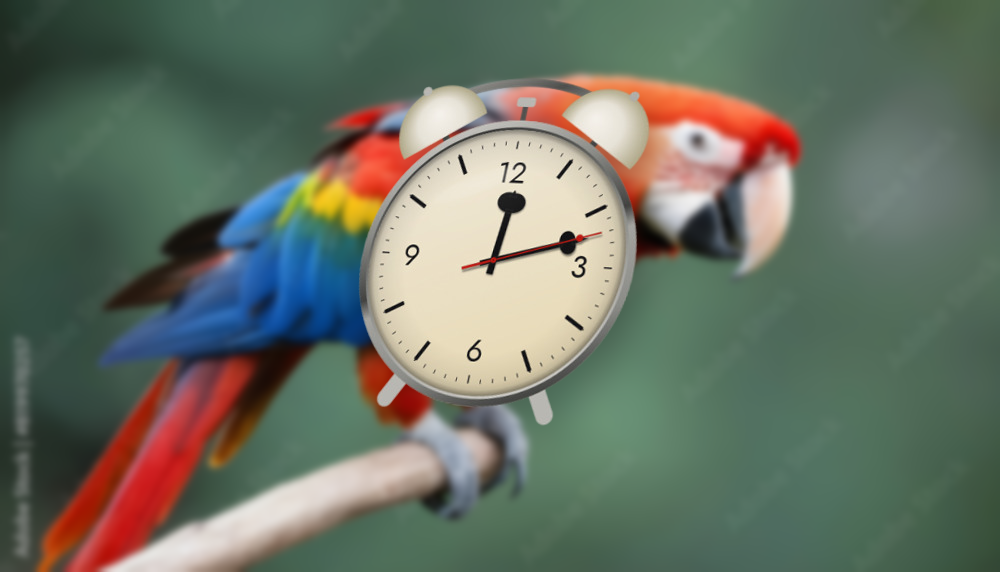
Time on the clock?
12:12:12
